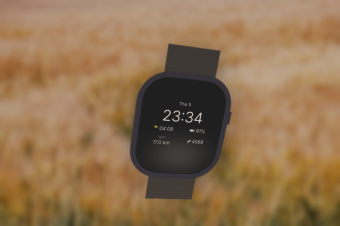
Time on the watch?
23:34
